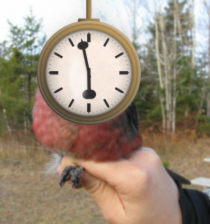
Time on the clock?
5:58
